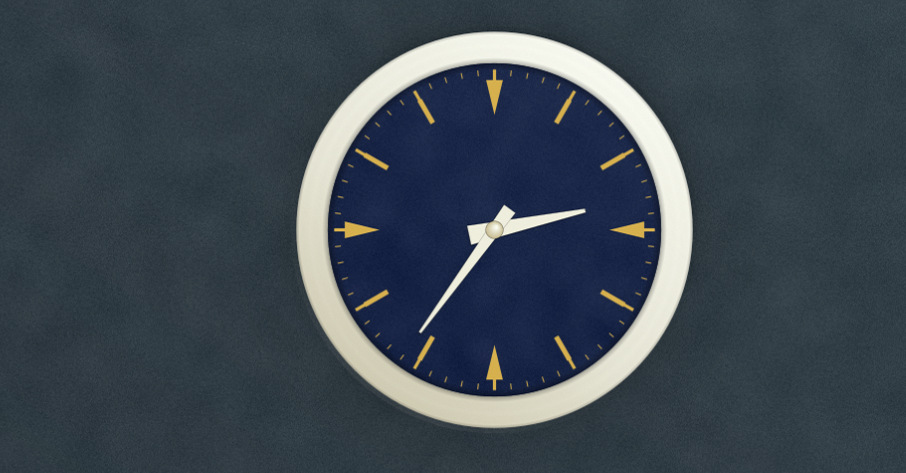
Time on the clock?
2:36
